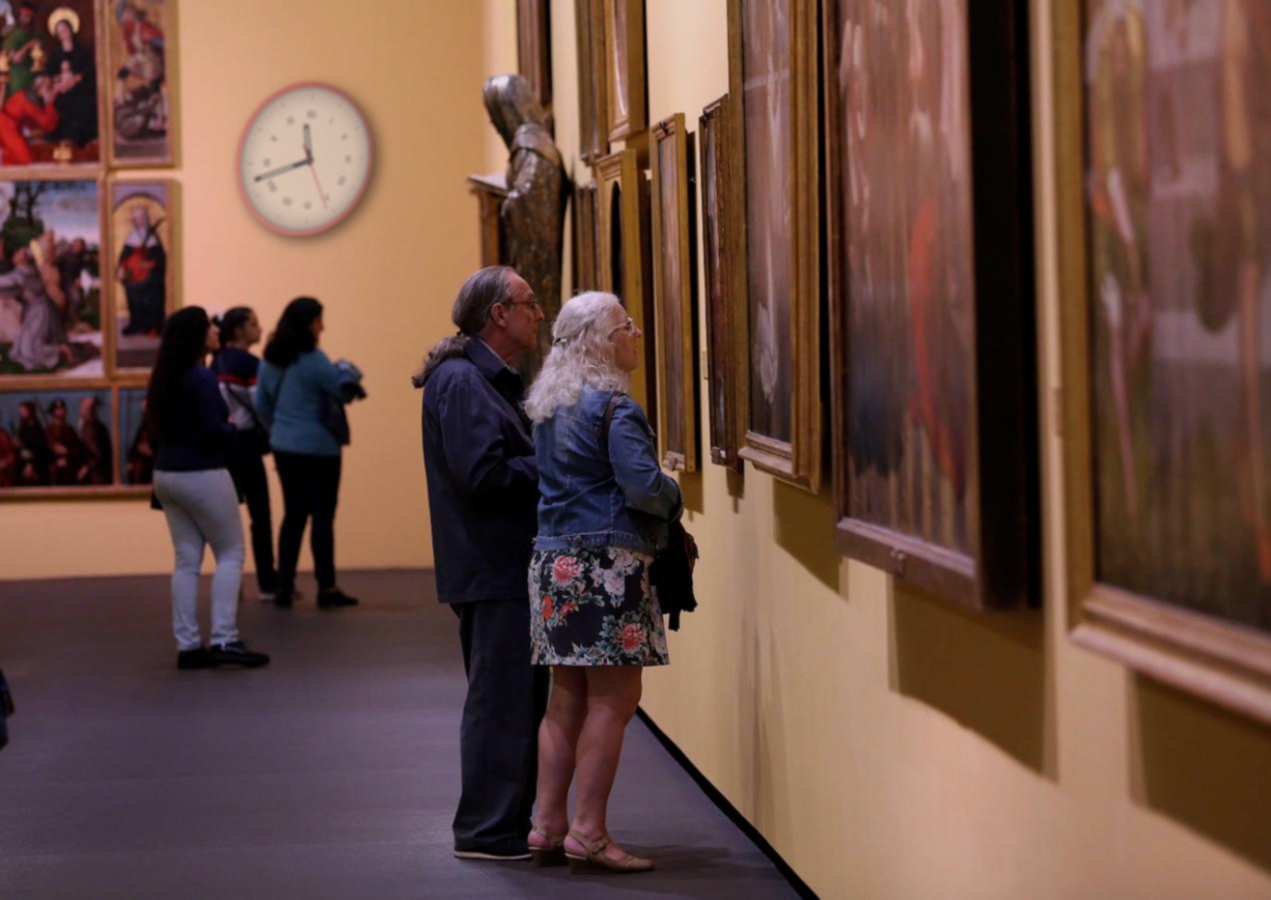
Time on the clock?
11:42:26
